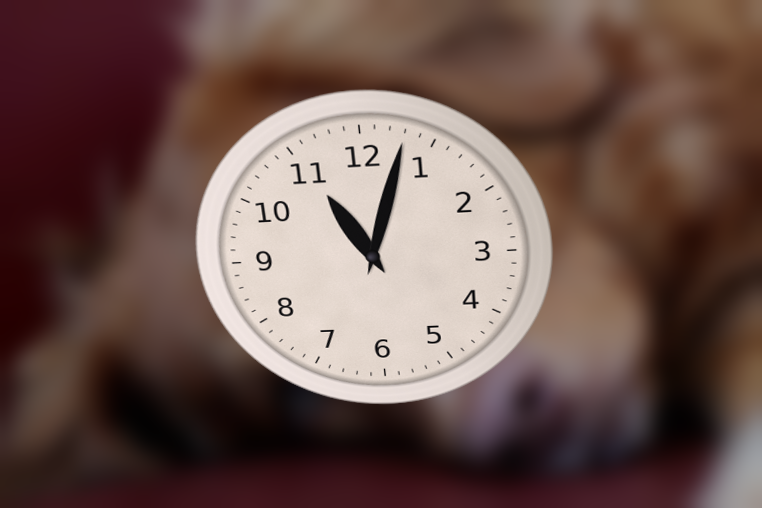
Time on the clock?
11:03
